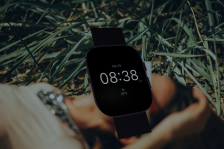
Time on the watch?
8:38
